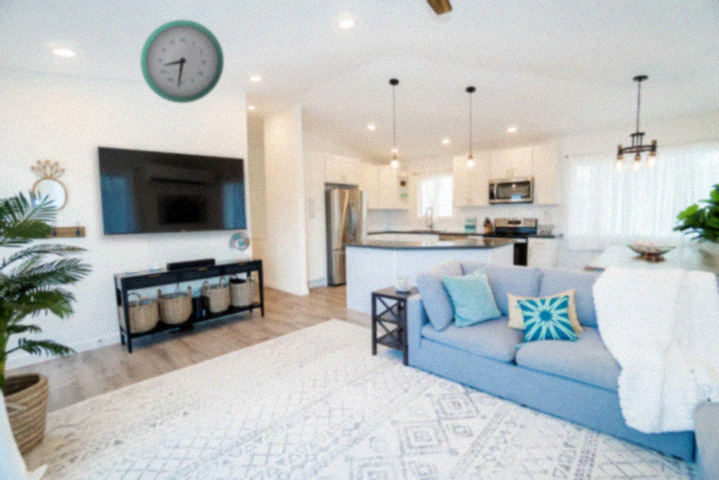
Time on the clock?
8:31
